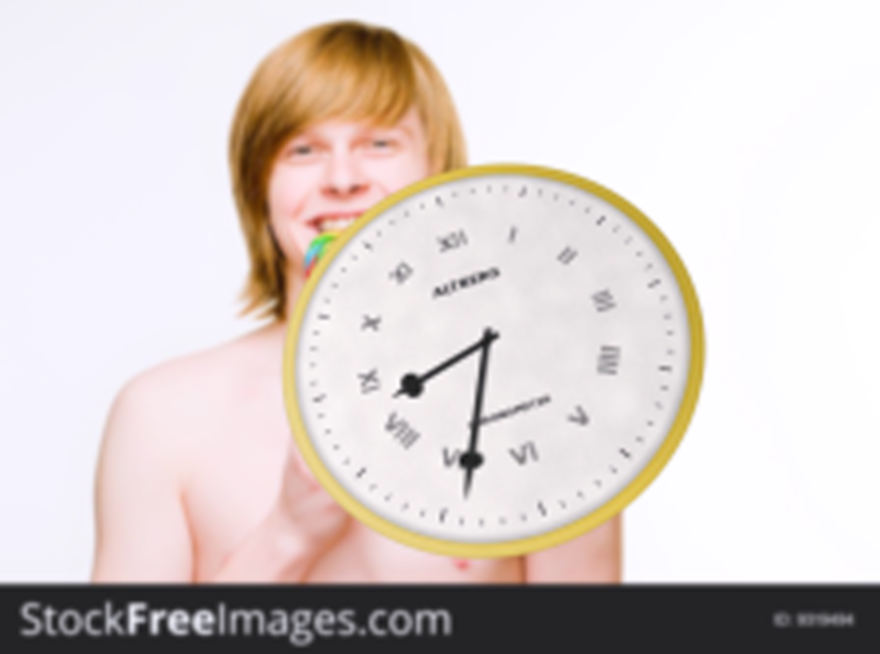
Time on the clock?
8:34
